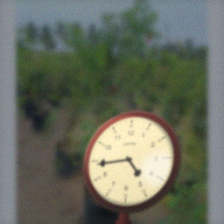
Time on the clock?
4:44
